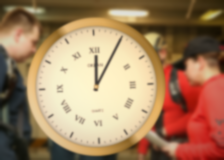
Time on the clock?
12:05
